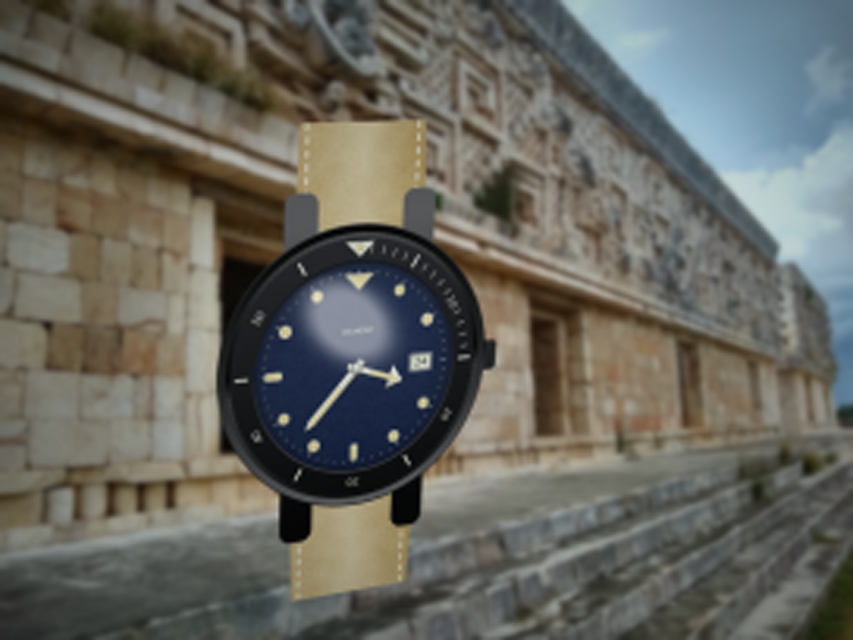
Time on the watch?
3:37
